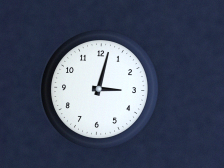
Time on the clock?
3:02
